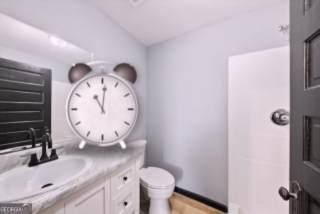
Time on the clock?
11:01
